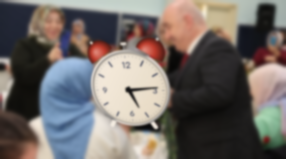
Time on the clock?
5:14
